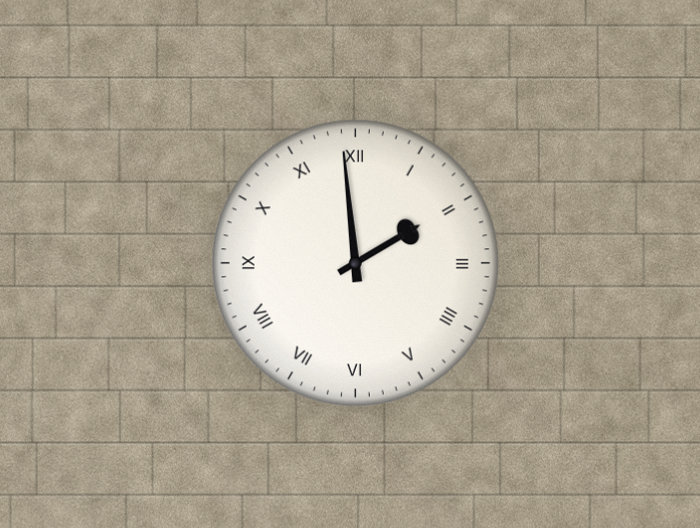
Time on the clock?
1:59
